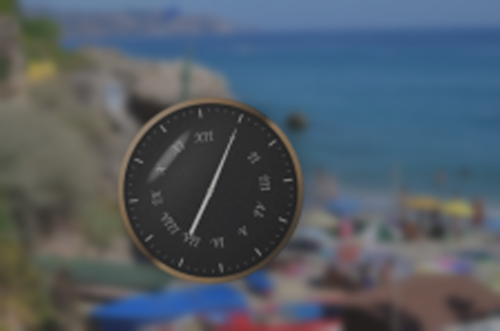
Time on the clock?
7:05
